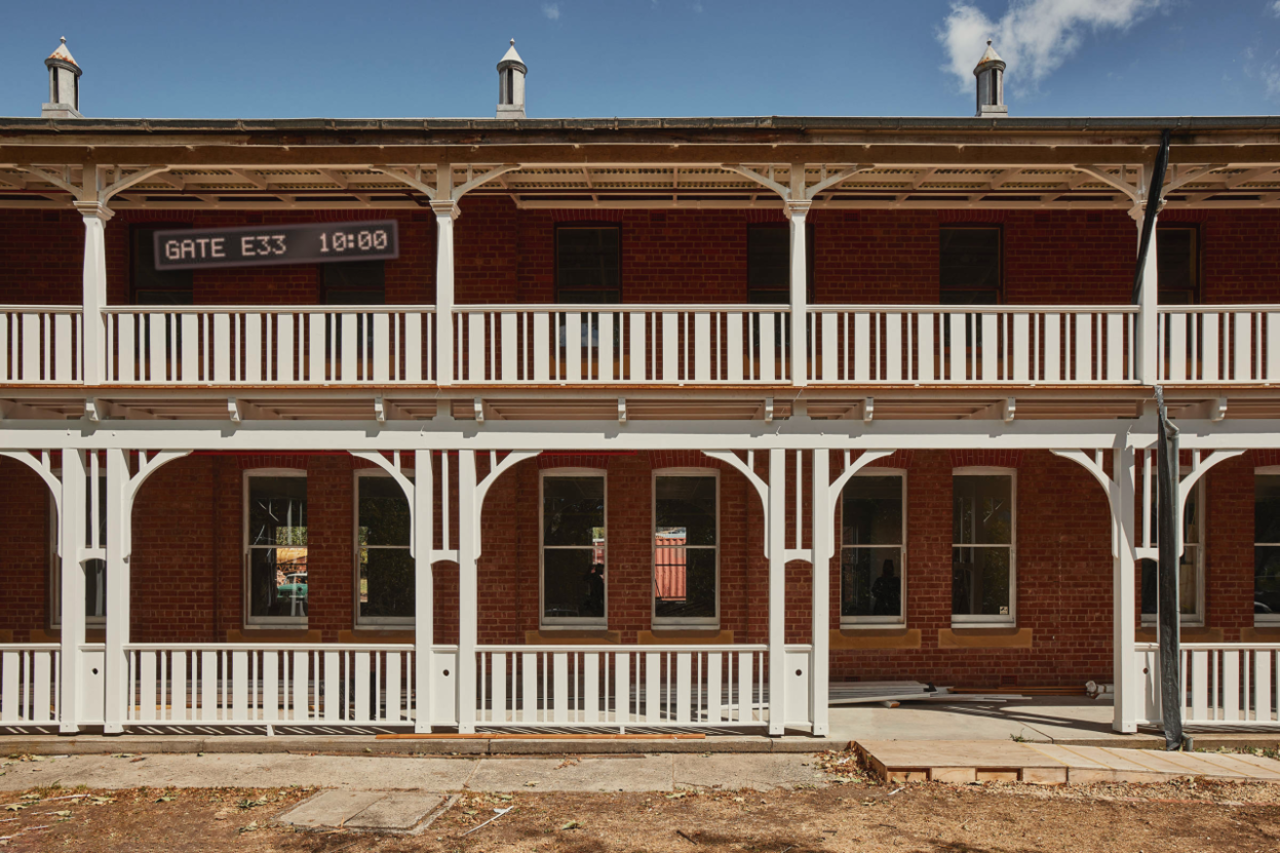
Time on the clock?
10:00
